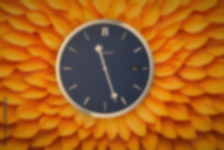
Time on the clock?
11:27
